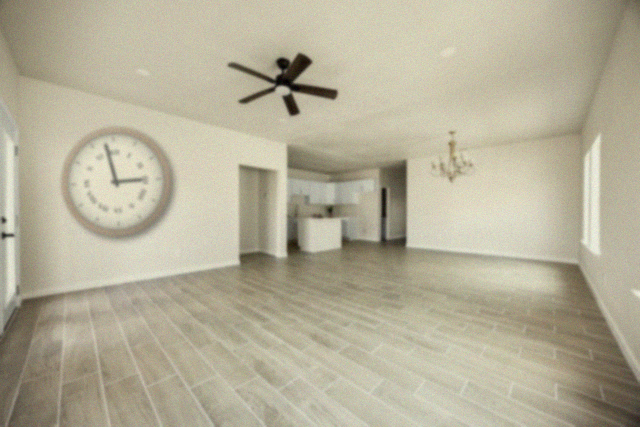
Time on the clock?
2:58
